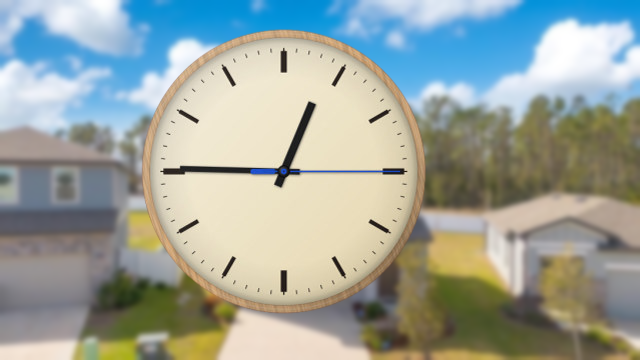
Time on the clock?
12:45:15
